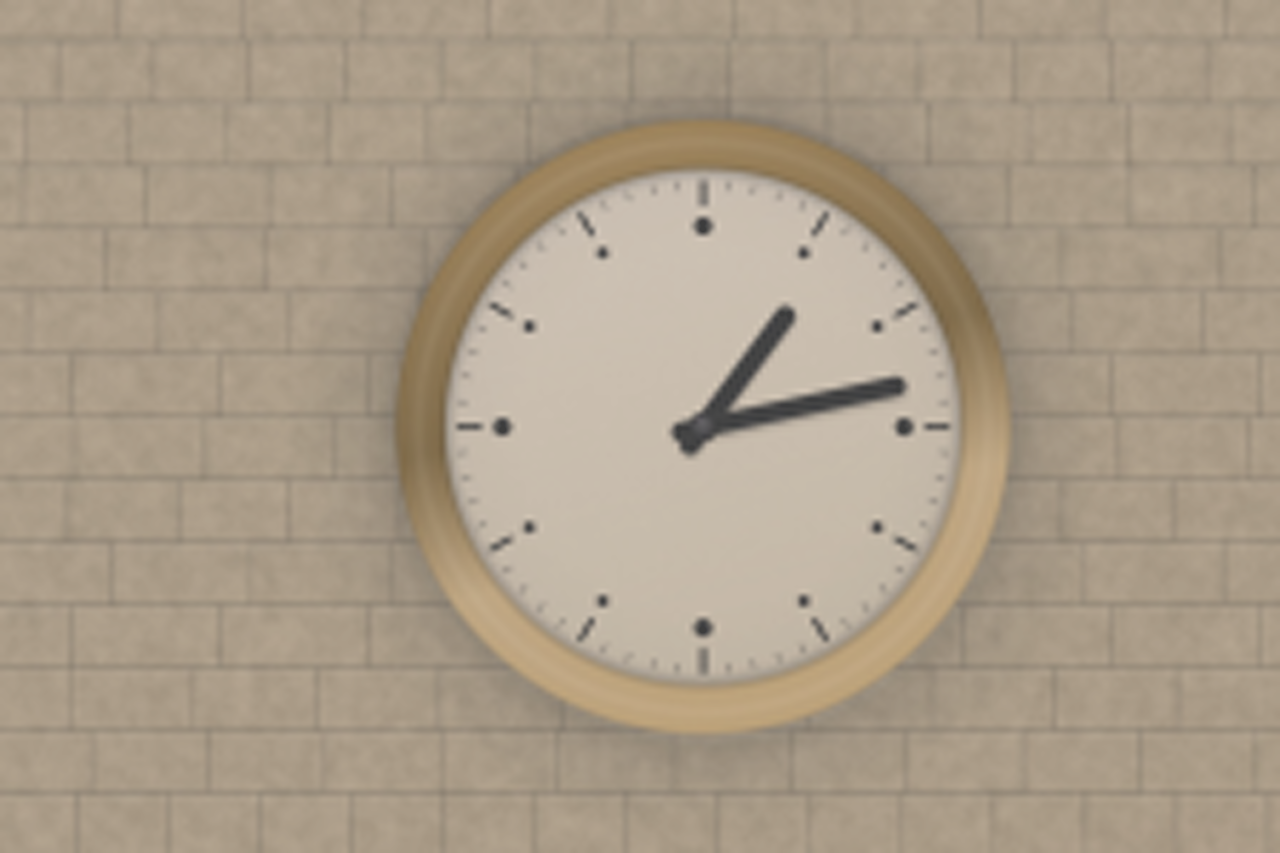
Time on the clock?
1:13
